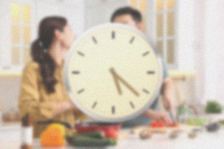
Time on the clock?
5:22
